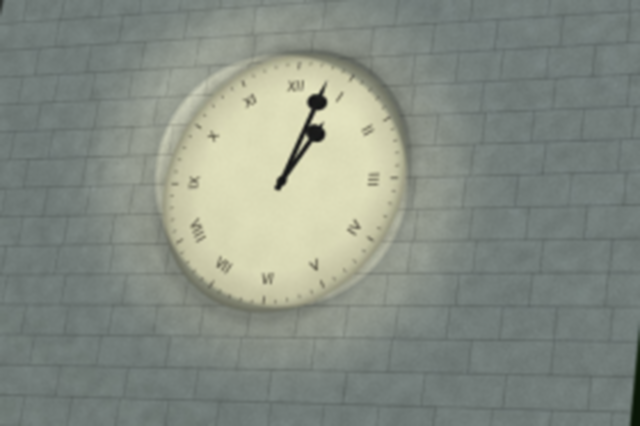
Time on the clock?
1:03
